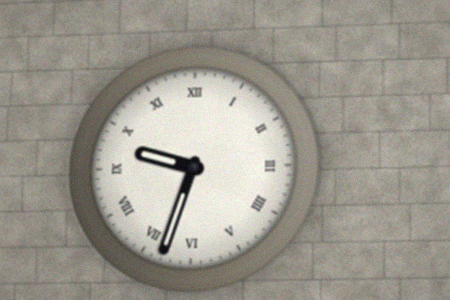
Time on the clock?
9:33
